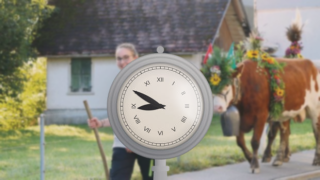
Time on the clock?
8:50
